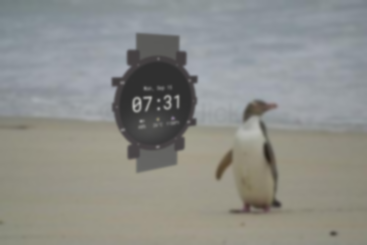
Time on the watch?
7:31
